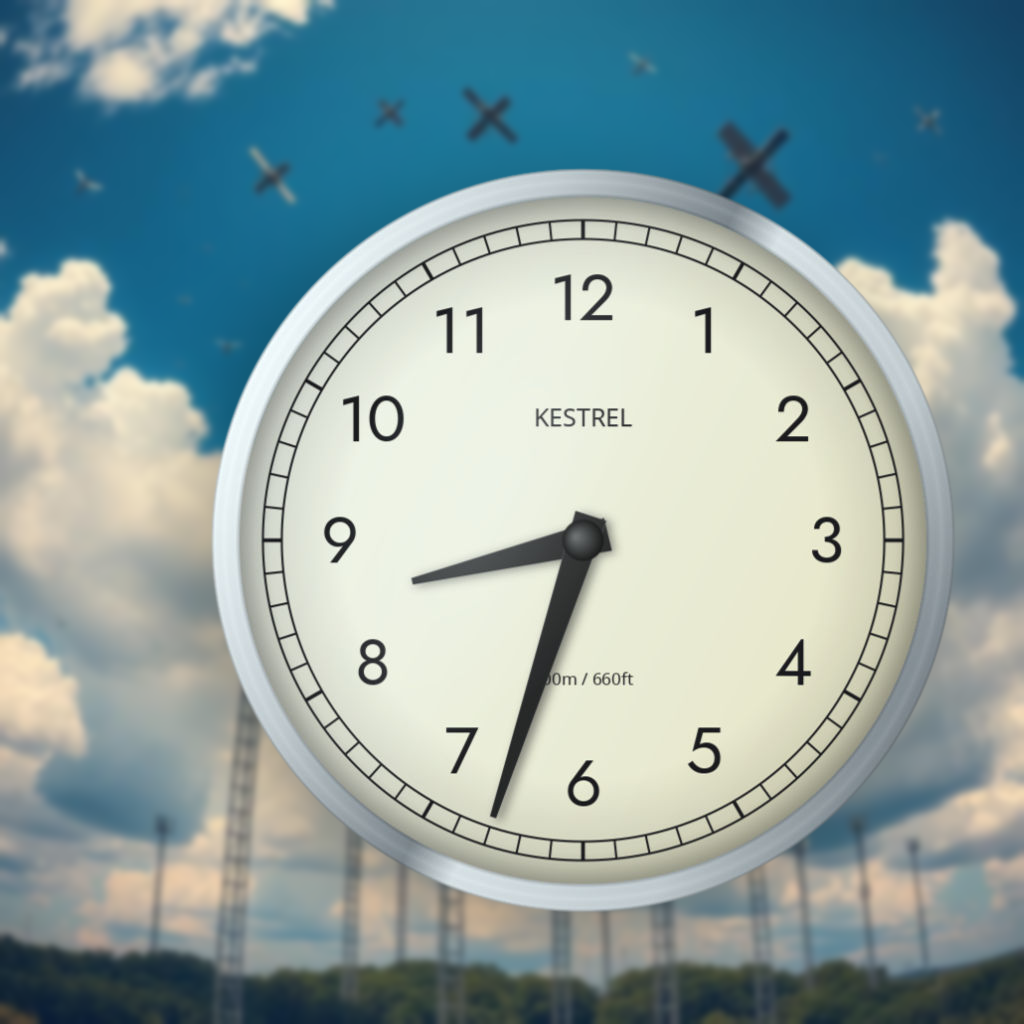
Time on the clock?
8:33
